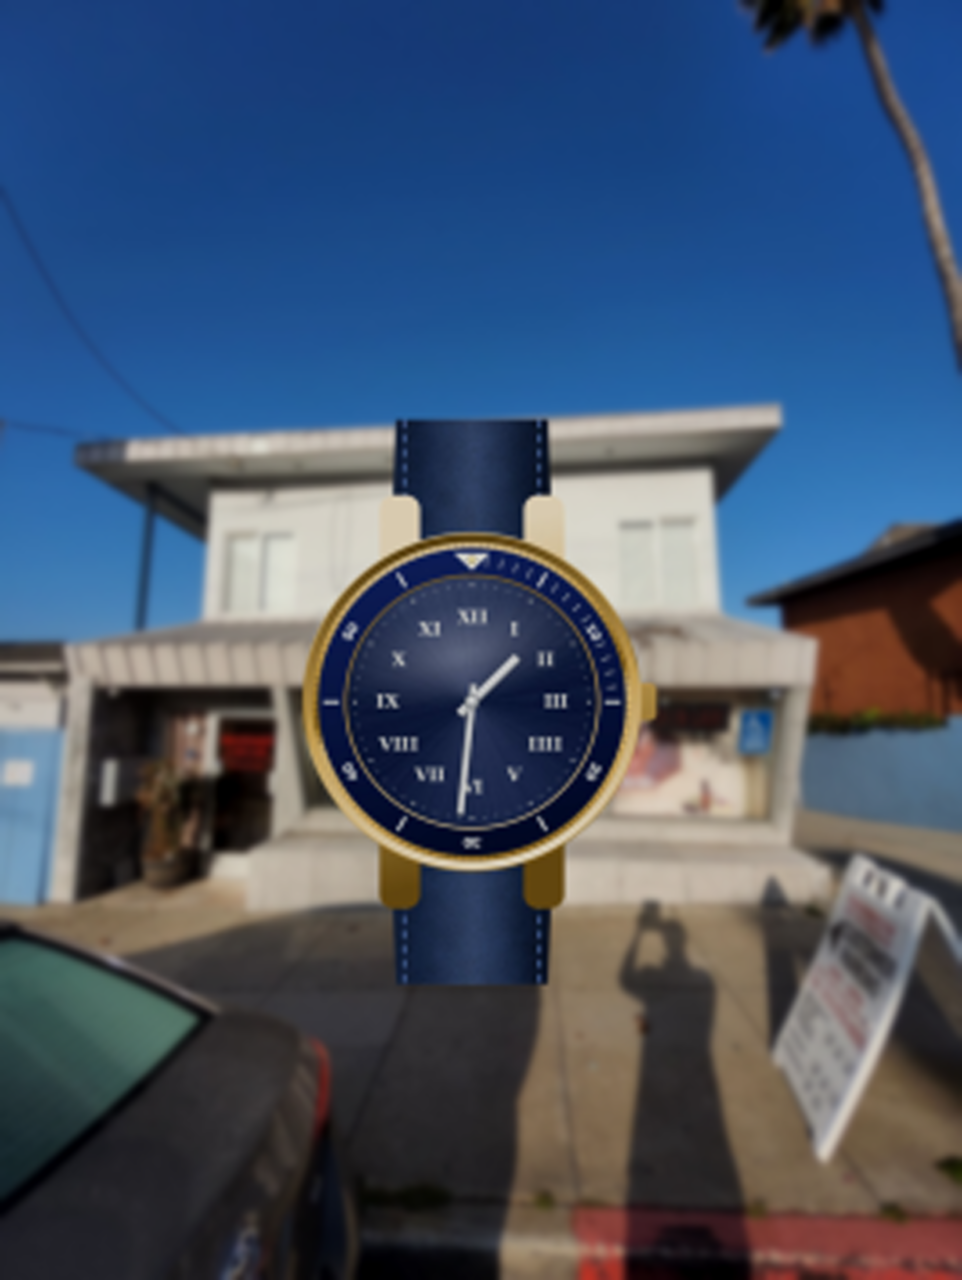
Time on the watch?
1:31
